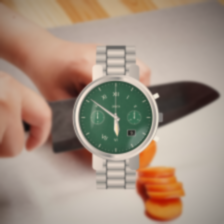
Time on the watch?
5:51
